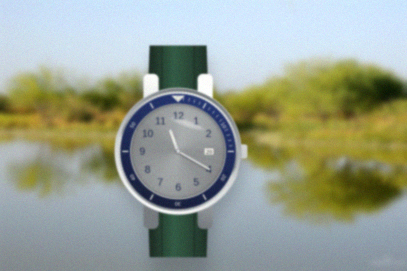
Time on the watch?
11:20
